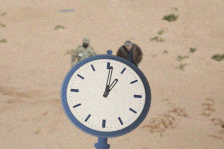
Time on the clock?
1:01
